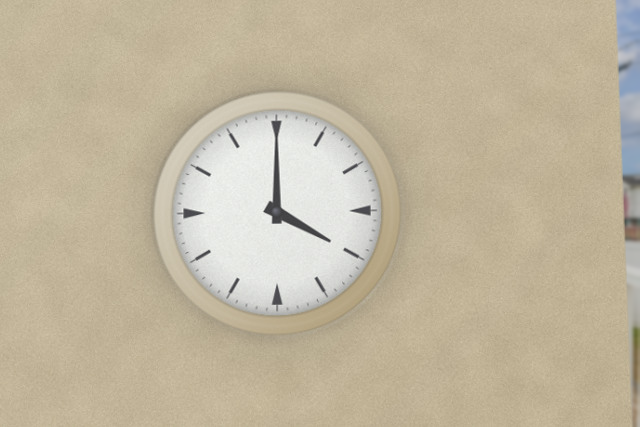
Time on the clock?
4:00
